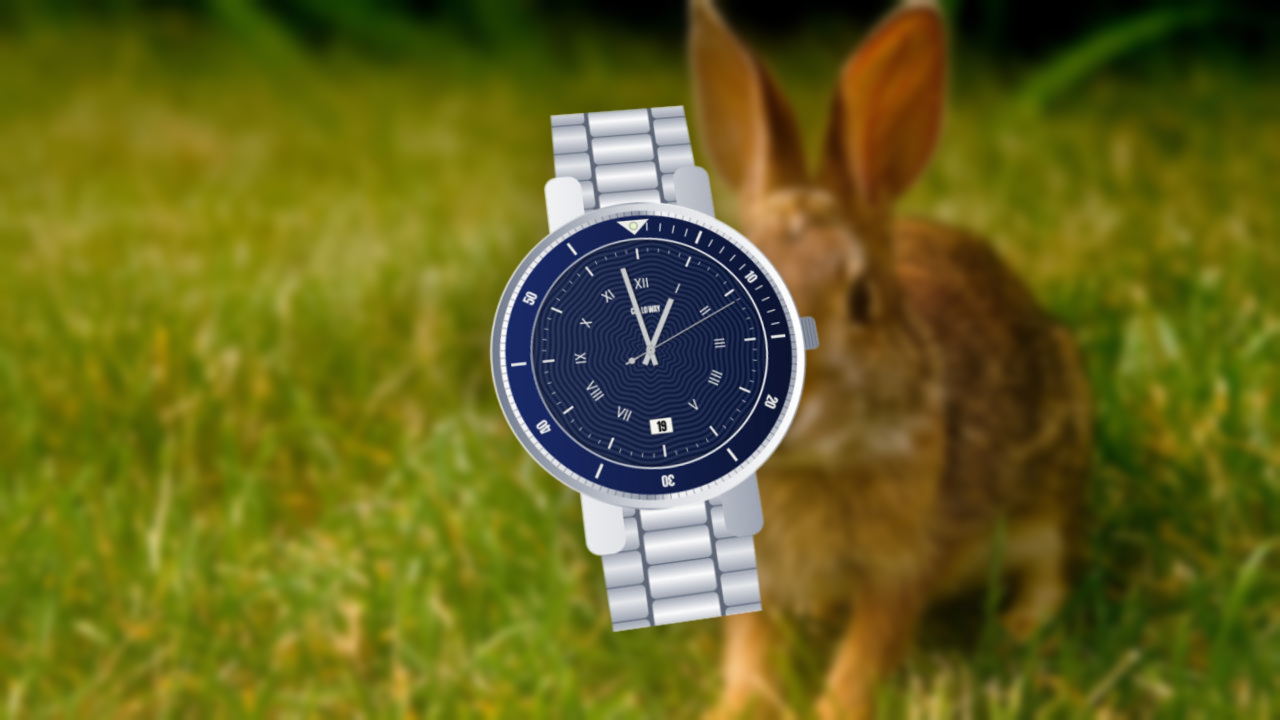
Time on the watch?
12:58:11
